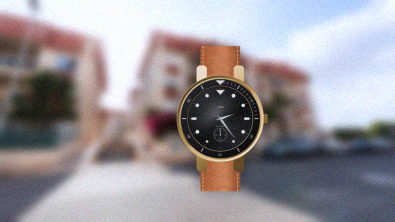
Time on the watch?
2:24
